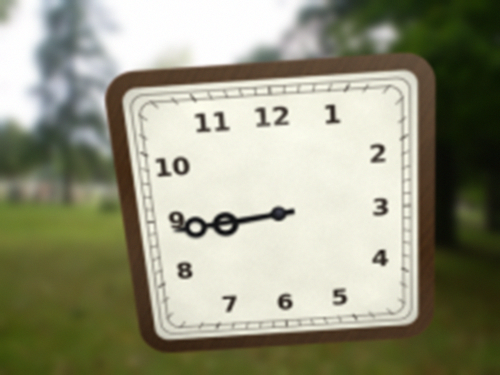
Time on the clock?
8:44
